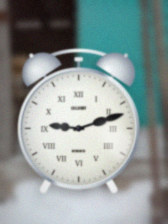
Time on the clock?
9:12
